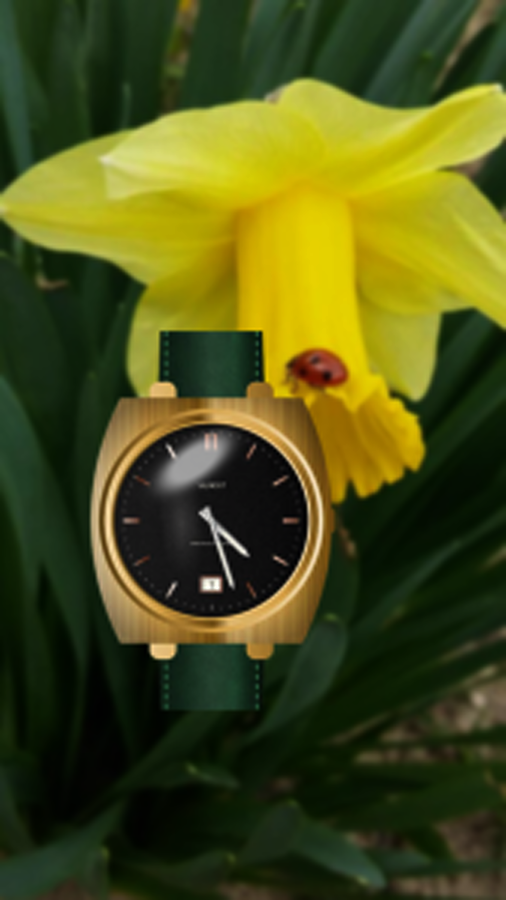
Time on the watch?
4:27
